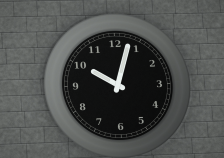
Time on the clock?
10:03
